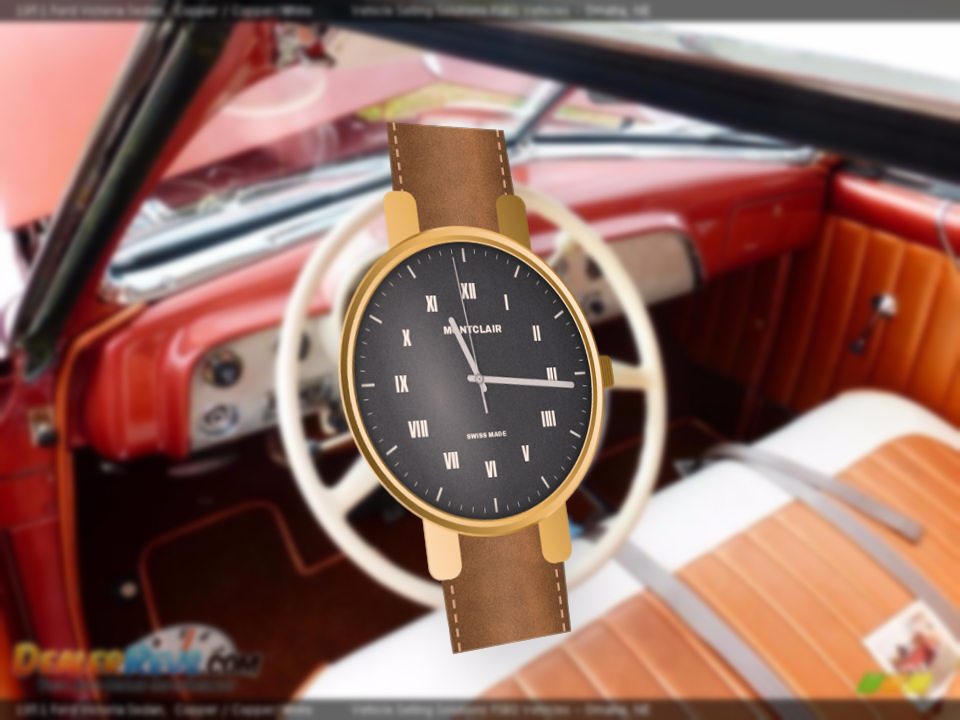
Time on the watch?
11:15:59
